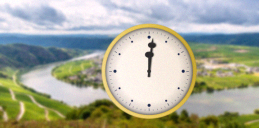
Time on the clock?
12:01
